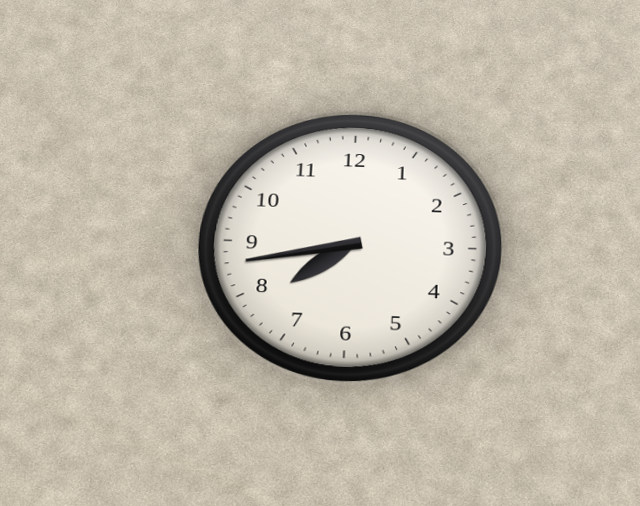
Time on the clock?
7:43
